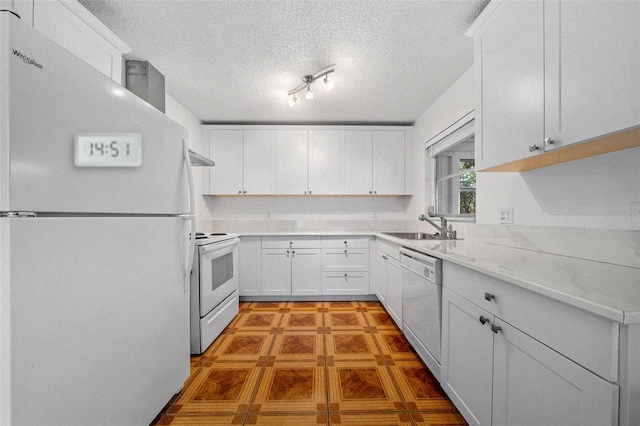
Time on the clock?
14:51
